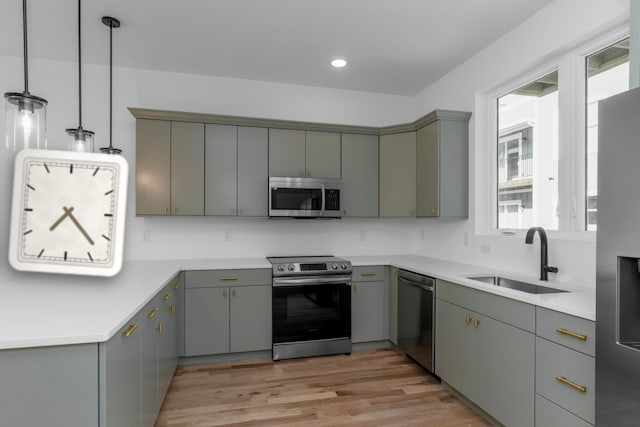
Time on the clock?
7:23
